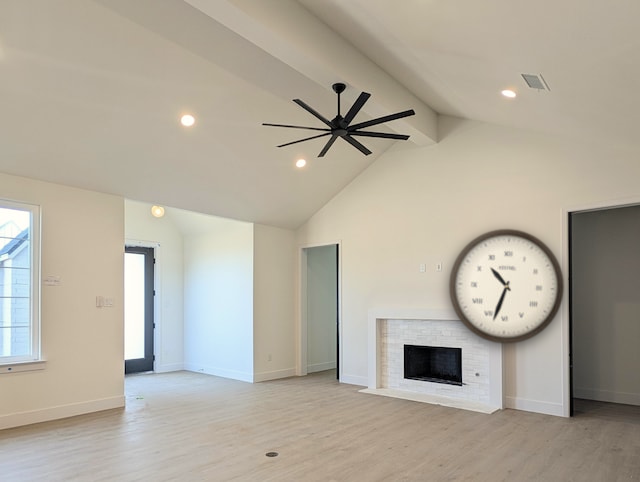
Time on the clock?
10:33
